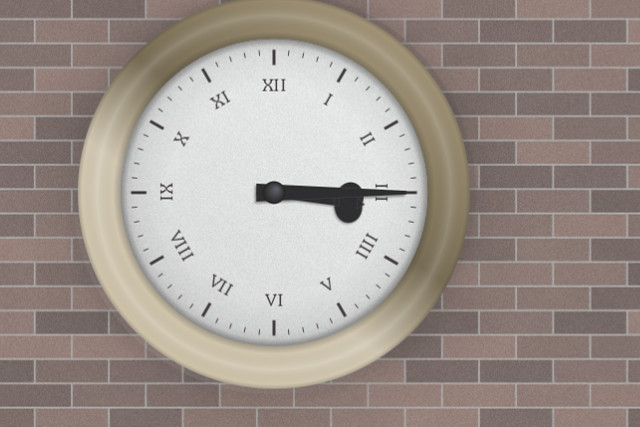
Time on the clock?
3:15
